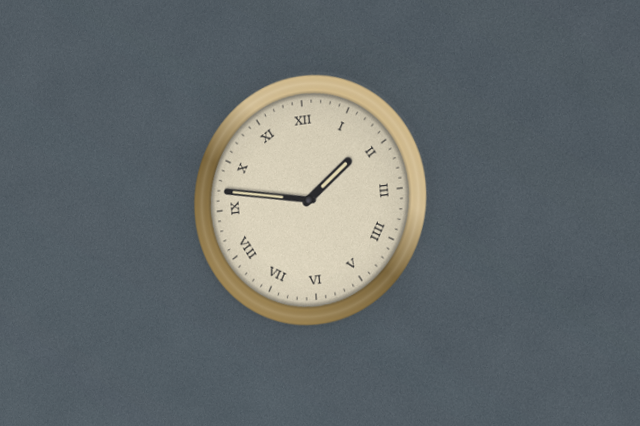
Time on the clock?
1:47
